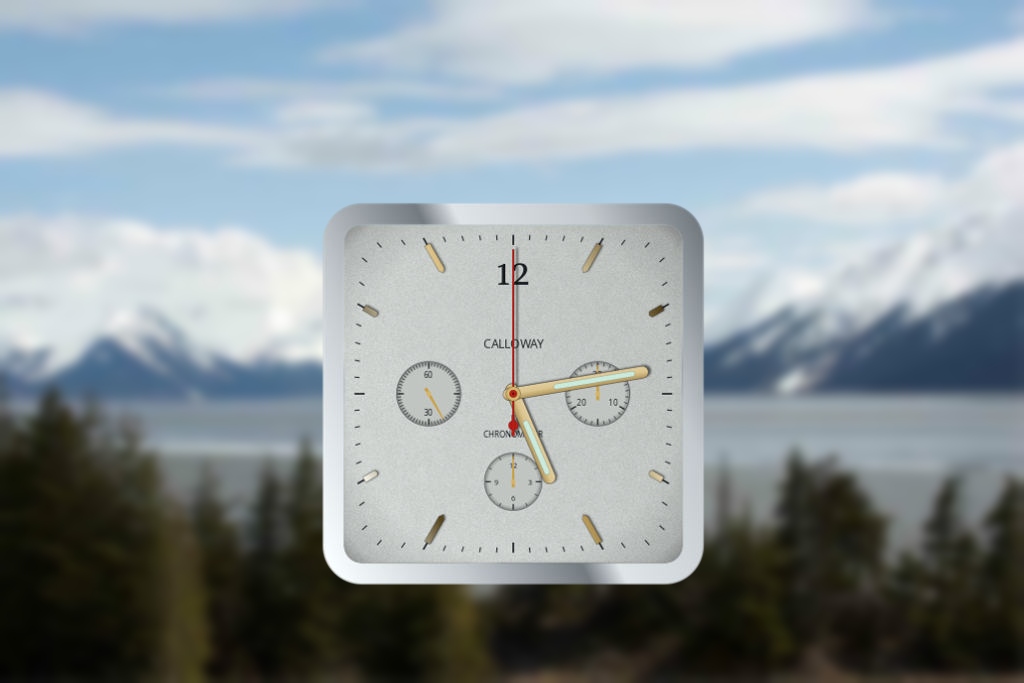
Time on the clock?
5:13:25
